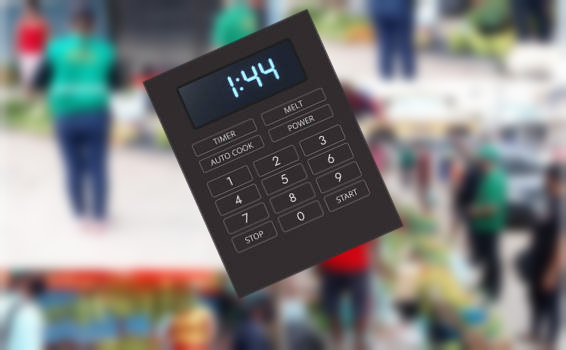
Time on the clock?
1:44
